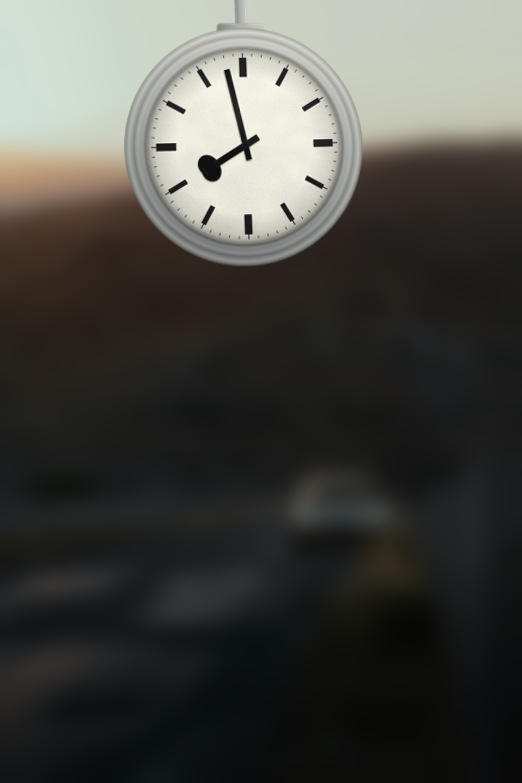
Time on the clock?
7:58
